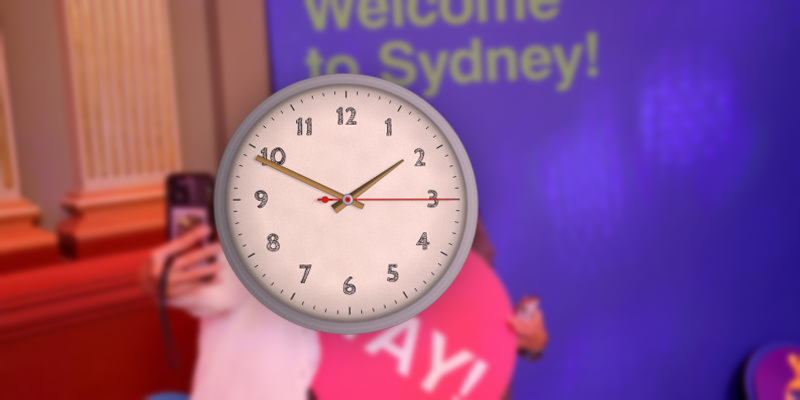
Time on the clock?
1:49:15
